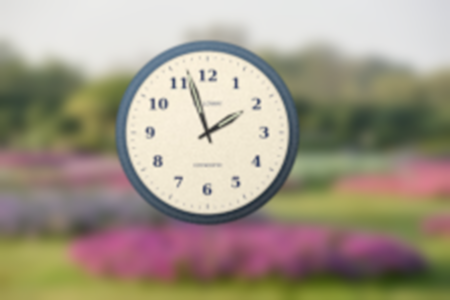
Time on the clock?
1:57
